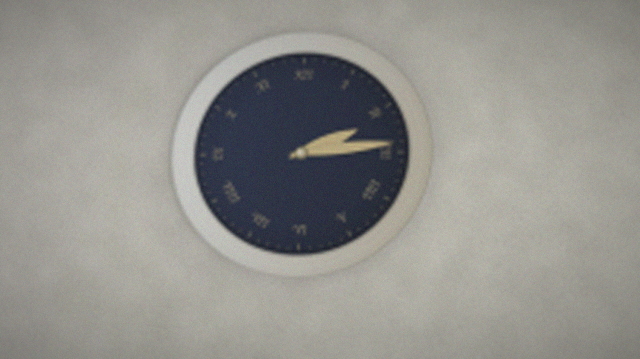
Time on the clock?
2:14
